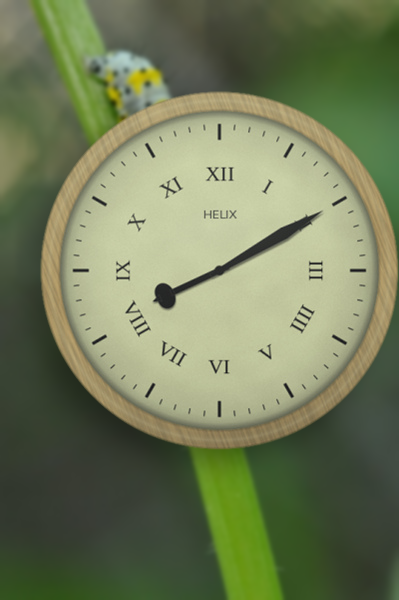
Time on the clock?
8:10
